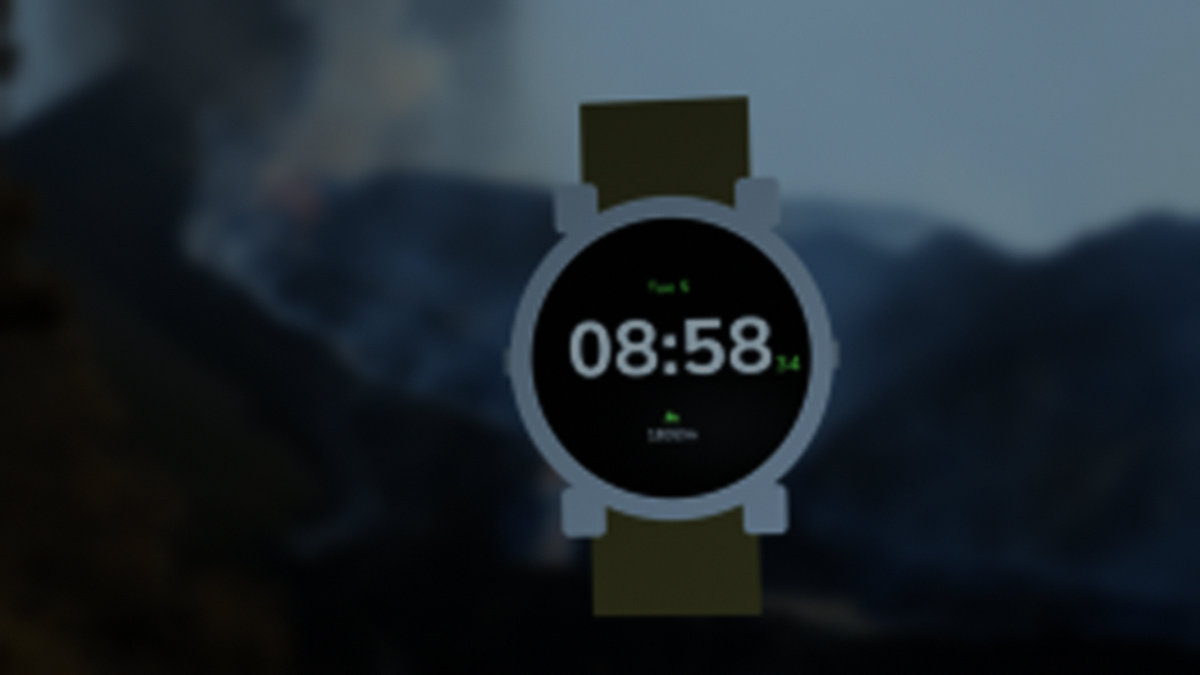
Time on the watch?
8:58
